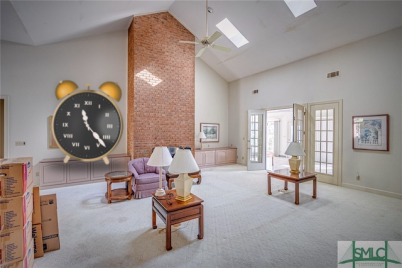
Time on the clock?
11:23
